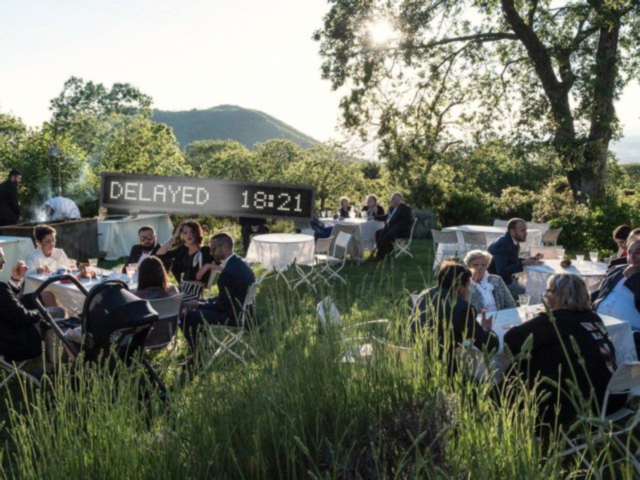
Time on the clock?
18:21
